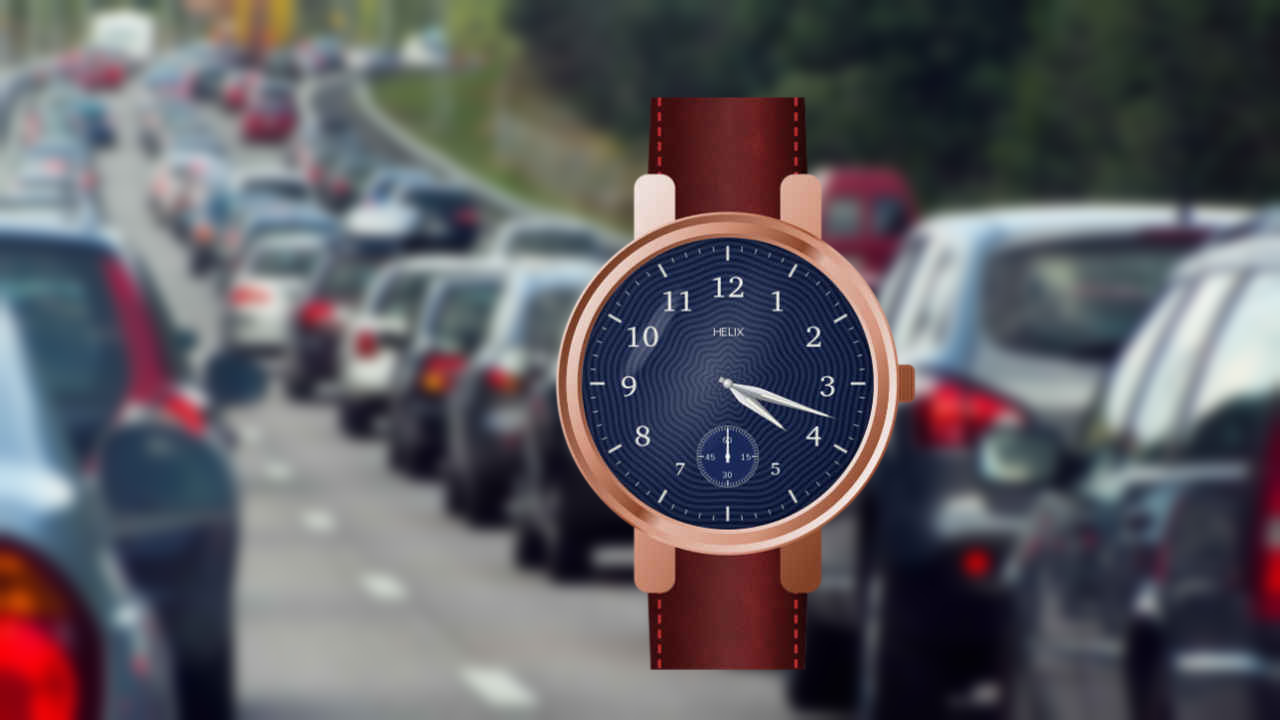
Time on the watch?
4:18
